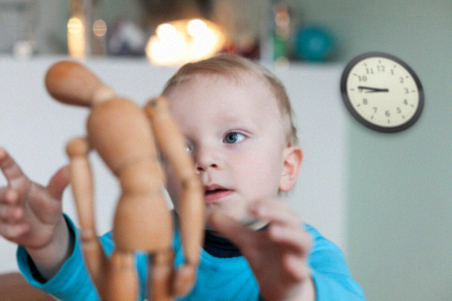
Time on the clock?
8:46
